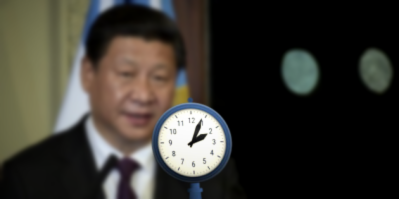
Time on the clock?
2:04
